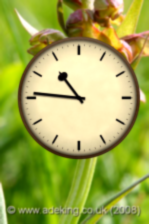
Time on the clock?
10:46
